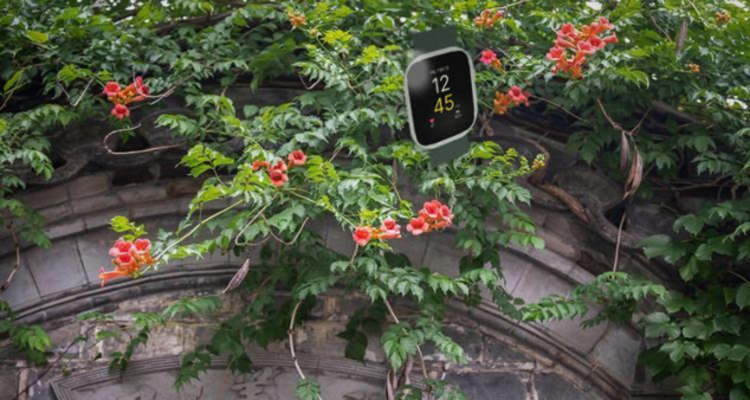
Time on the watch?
12:45
